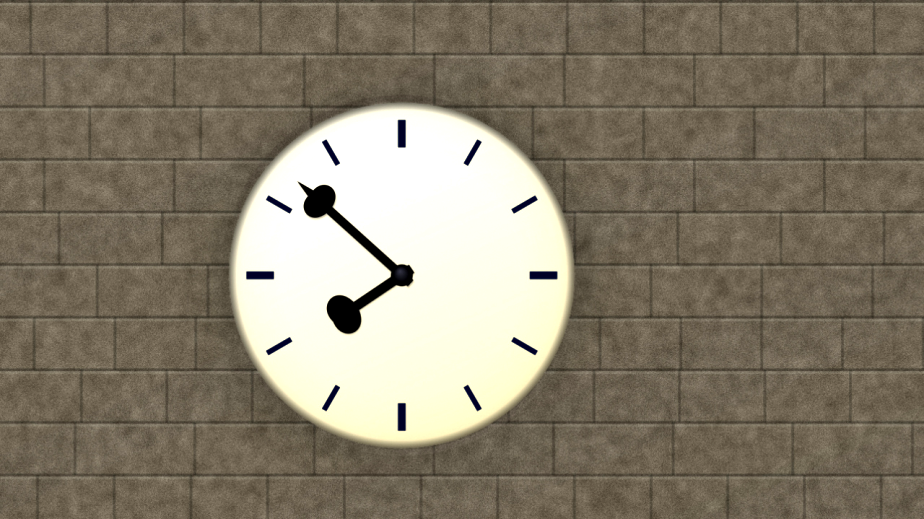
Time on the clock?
7:52
